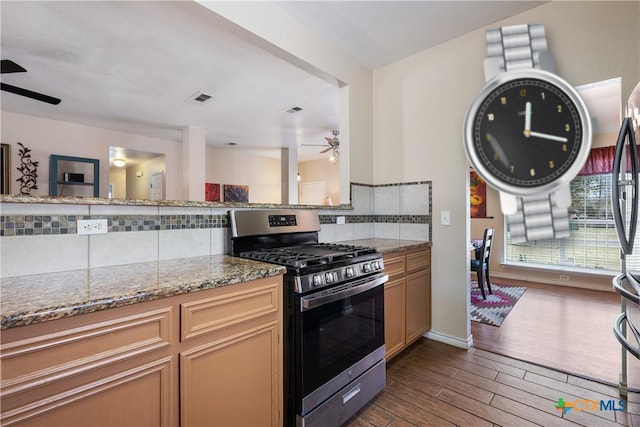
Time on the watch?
12:18
